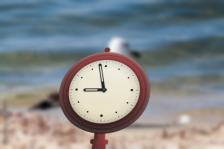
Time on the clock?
8:58
